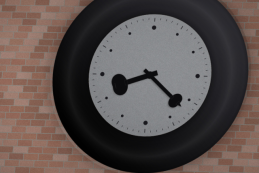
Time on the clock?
8:22
